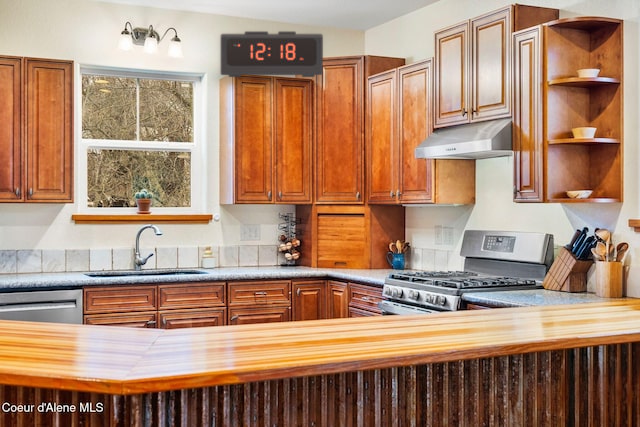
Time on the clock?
12:18
